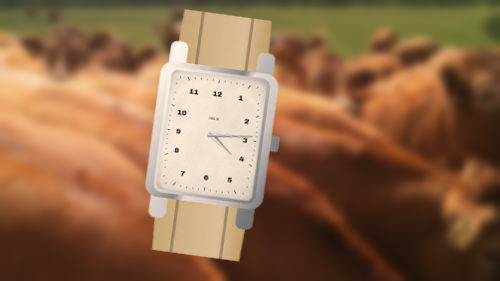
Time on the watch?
4:14
